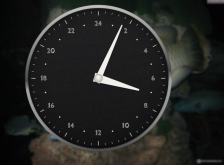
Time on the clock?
7:04
